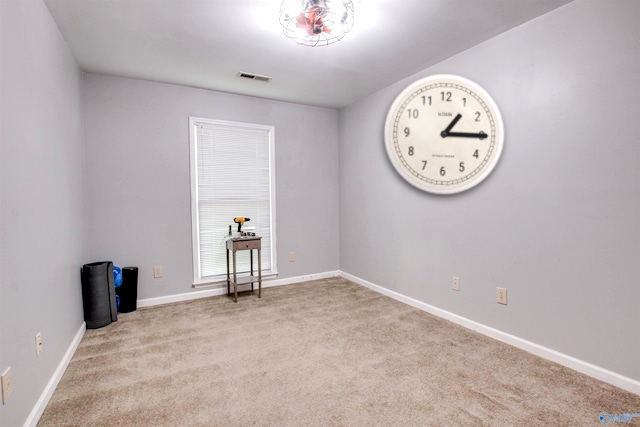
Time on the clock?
1:15
